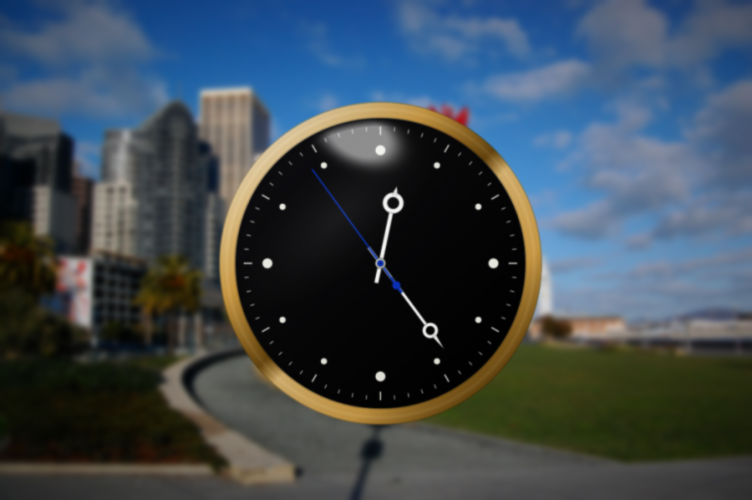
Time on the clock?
12:23:54
